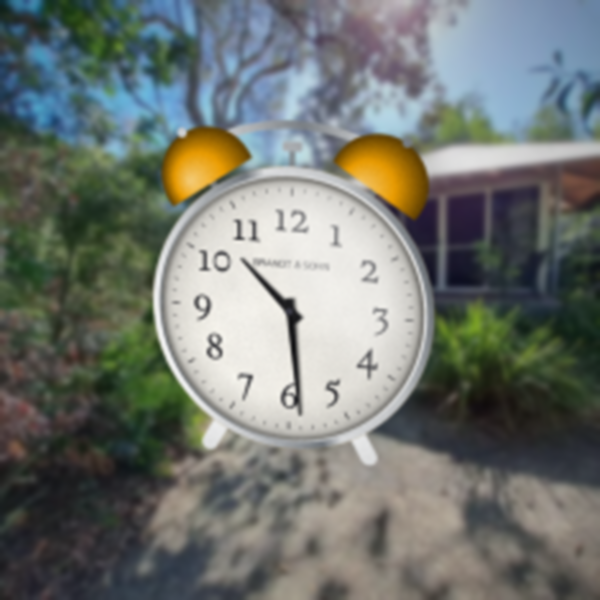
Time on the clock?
10:29
